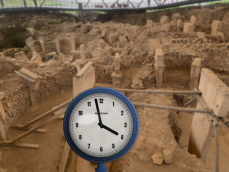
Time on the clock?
3:58
